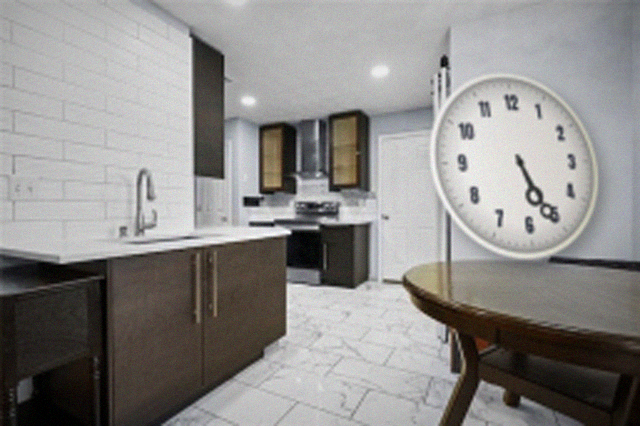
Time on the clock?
5:26
